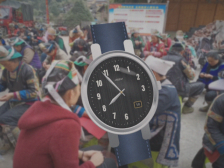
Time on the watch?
7:54
